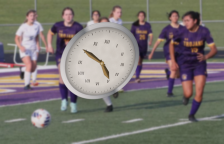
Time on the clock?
4:50
